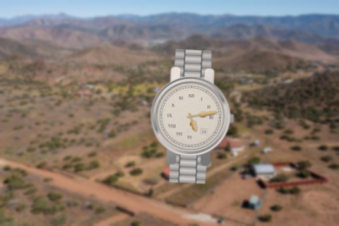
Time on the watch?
5:13
